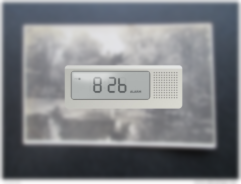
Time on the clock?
8:26
